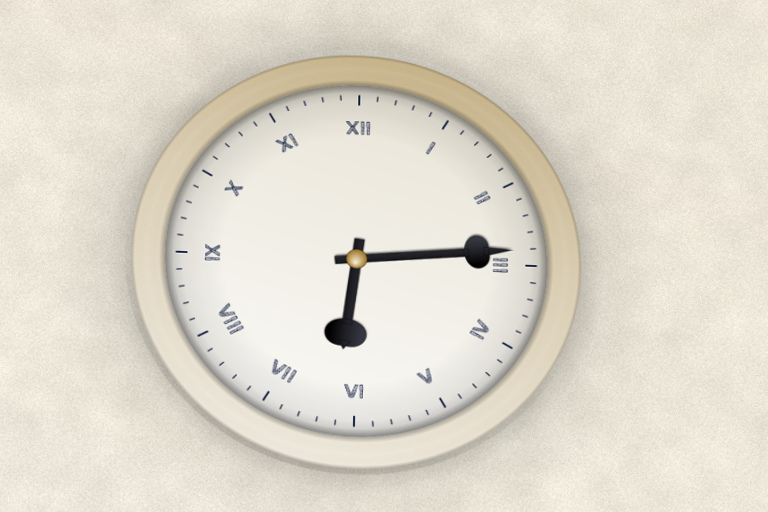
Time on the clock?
6:14
